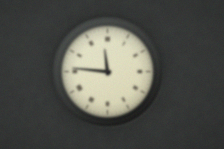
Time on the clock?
11:46
